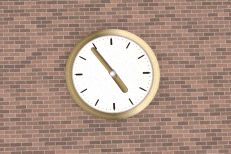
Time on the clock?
4:54
